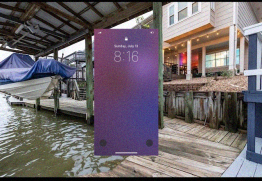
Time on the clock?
8:16
